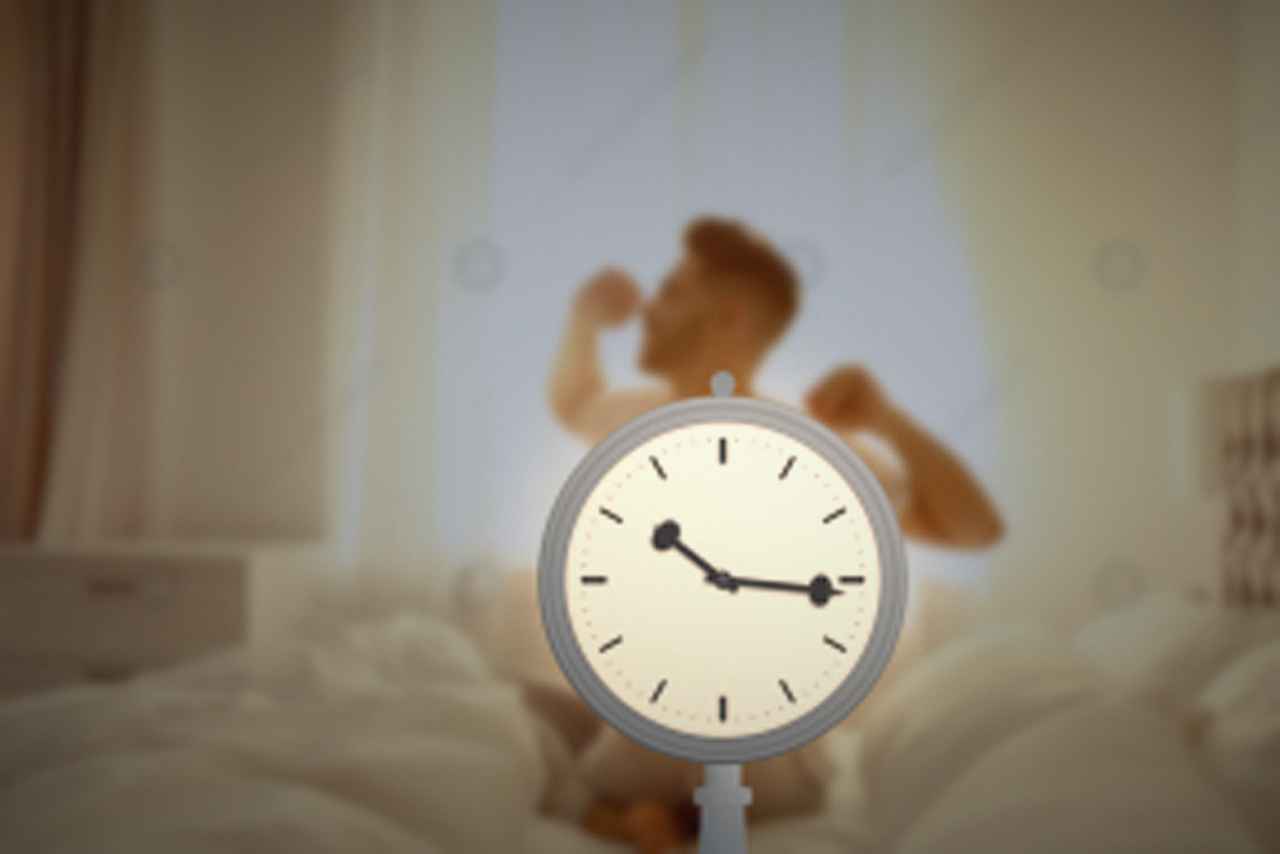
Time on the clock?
10:16
